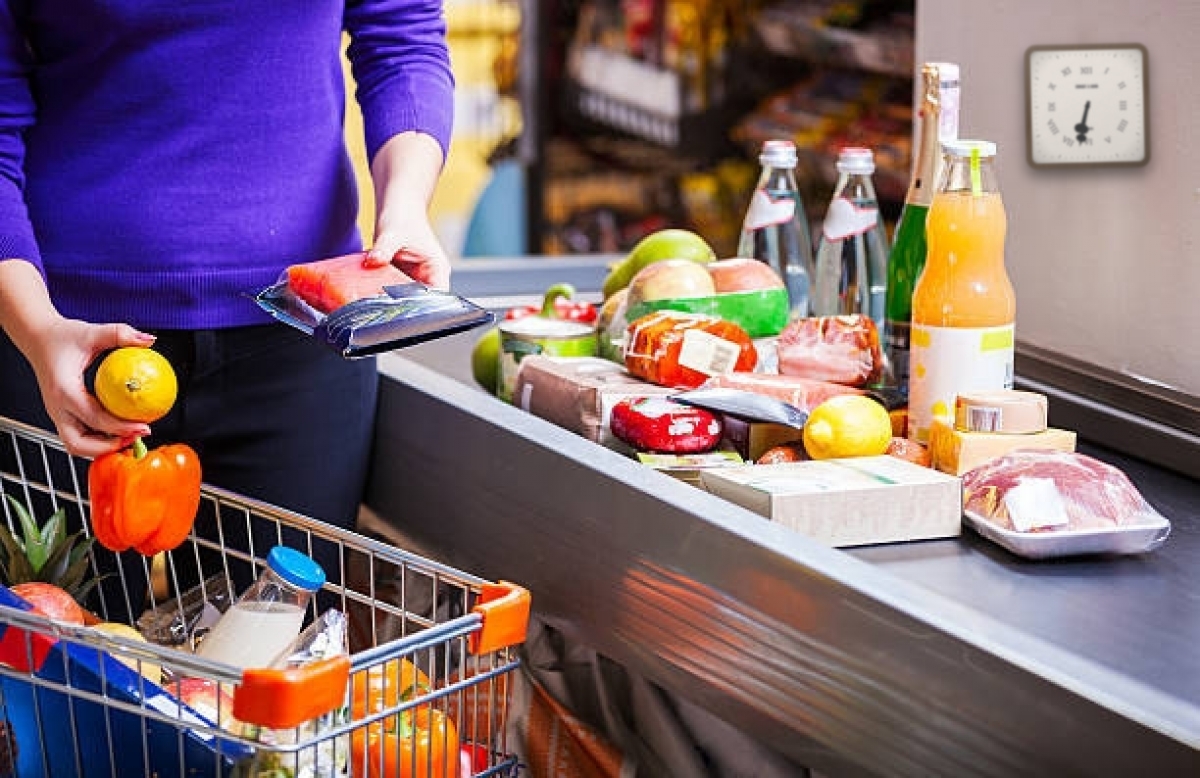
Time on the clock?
6:32
